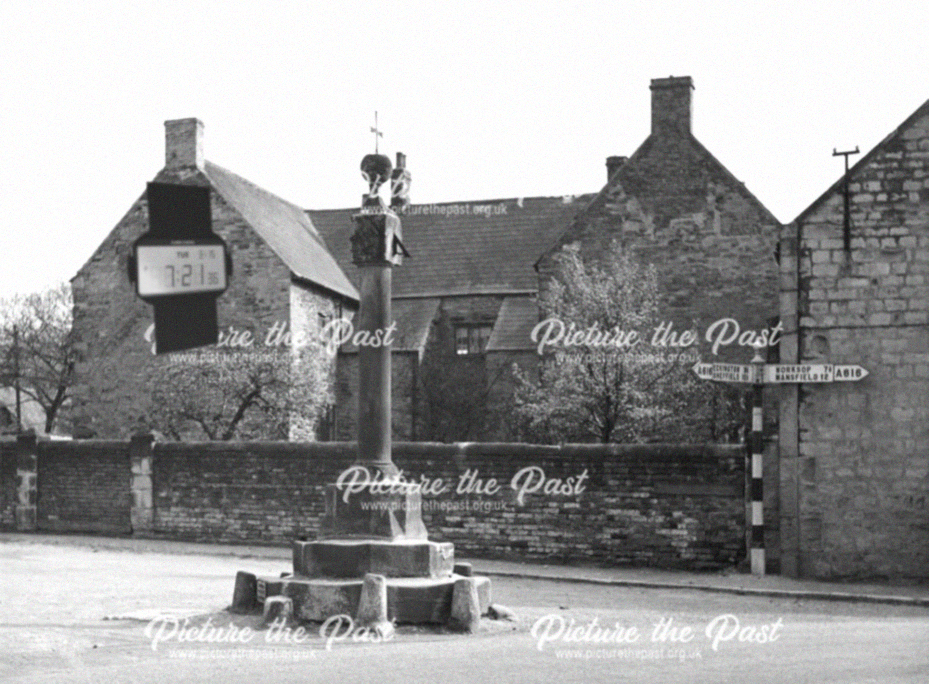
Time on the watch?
7:21
